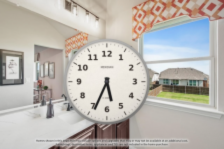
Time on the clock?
5:34
